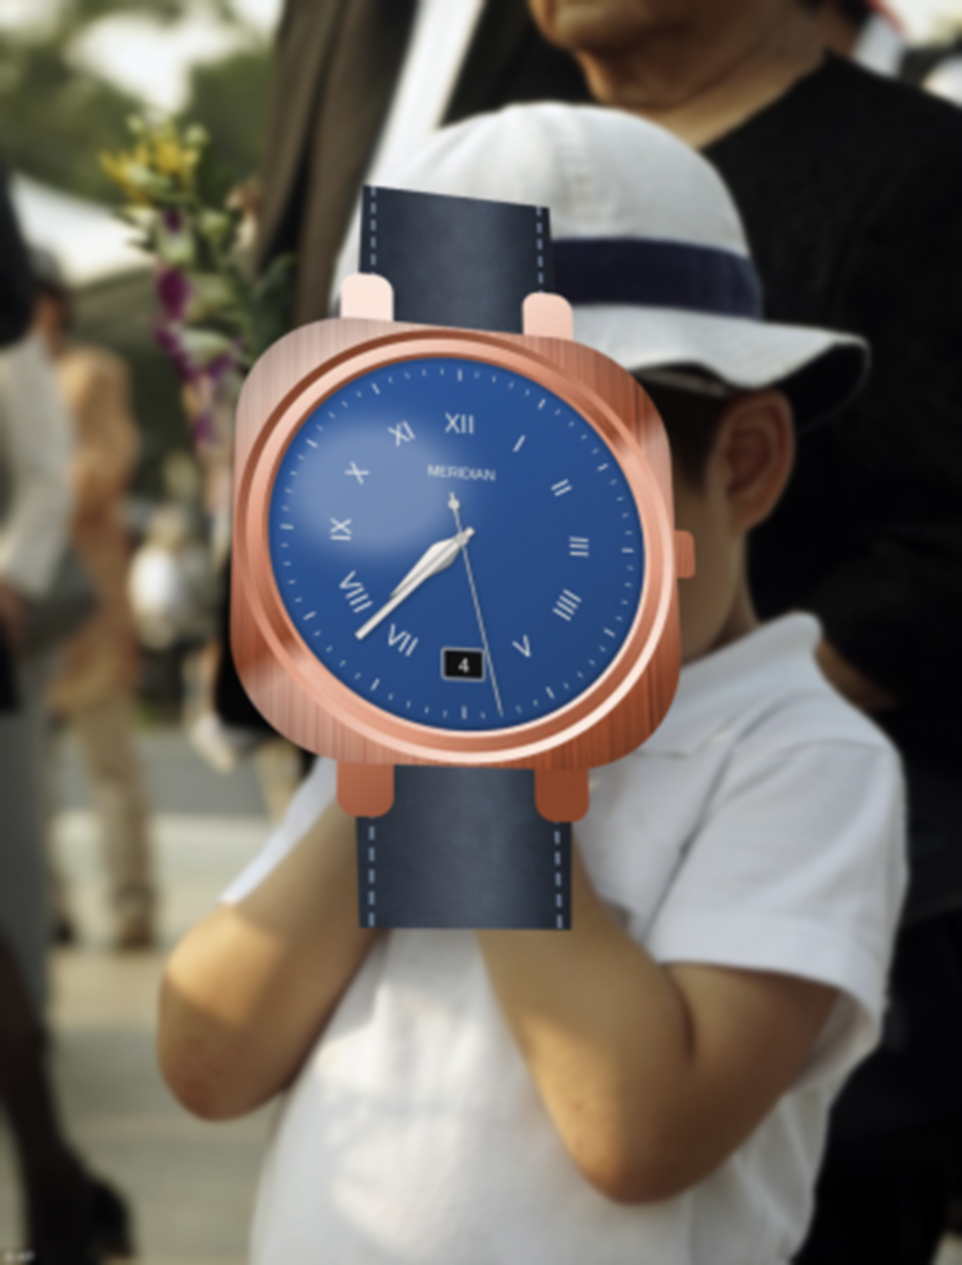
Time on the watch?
7:37:28
